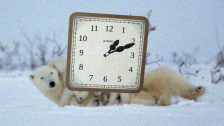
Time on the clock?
1:11
